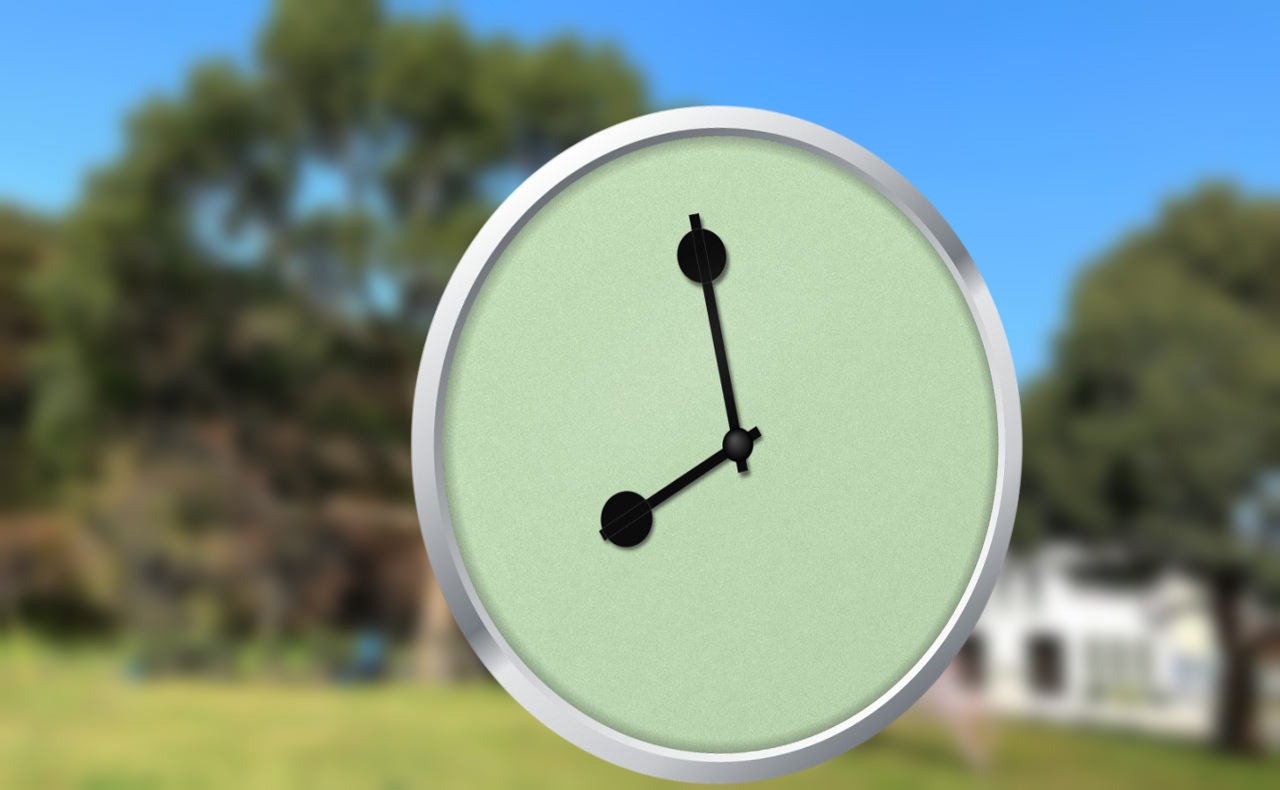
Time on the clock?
7:58
